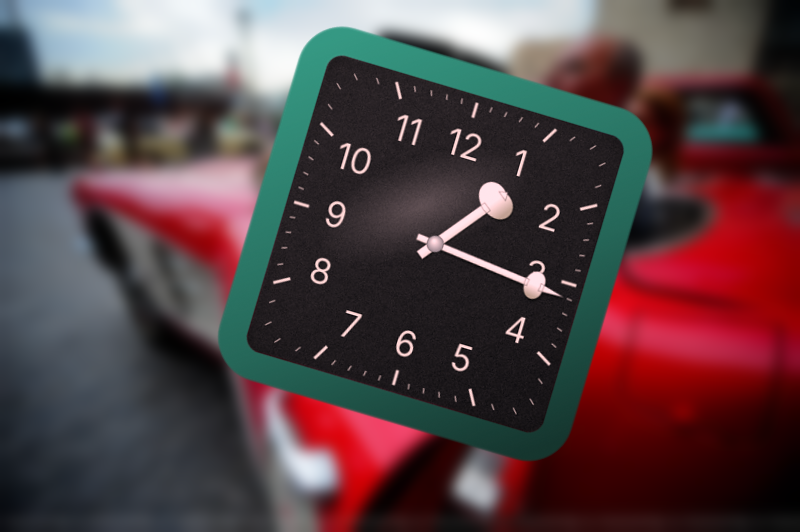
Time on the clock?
1:16
